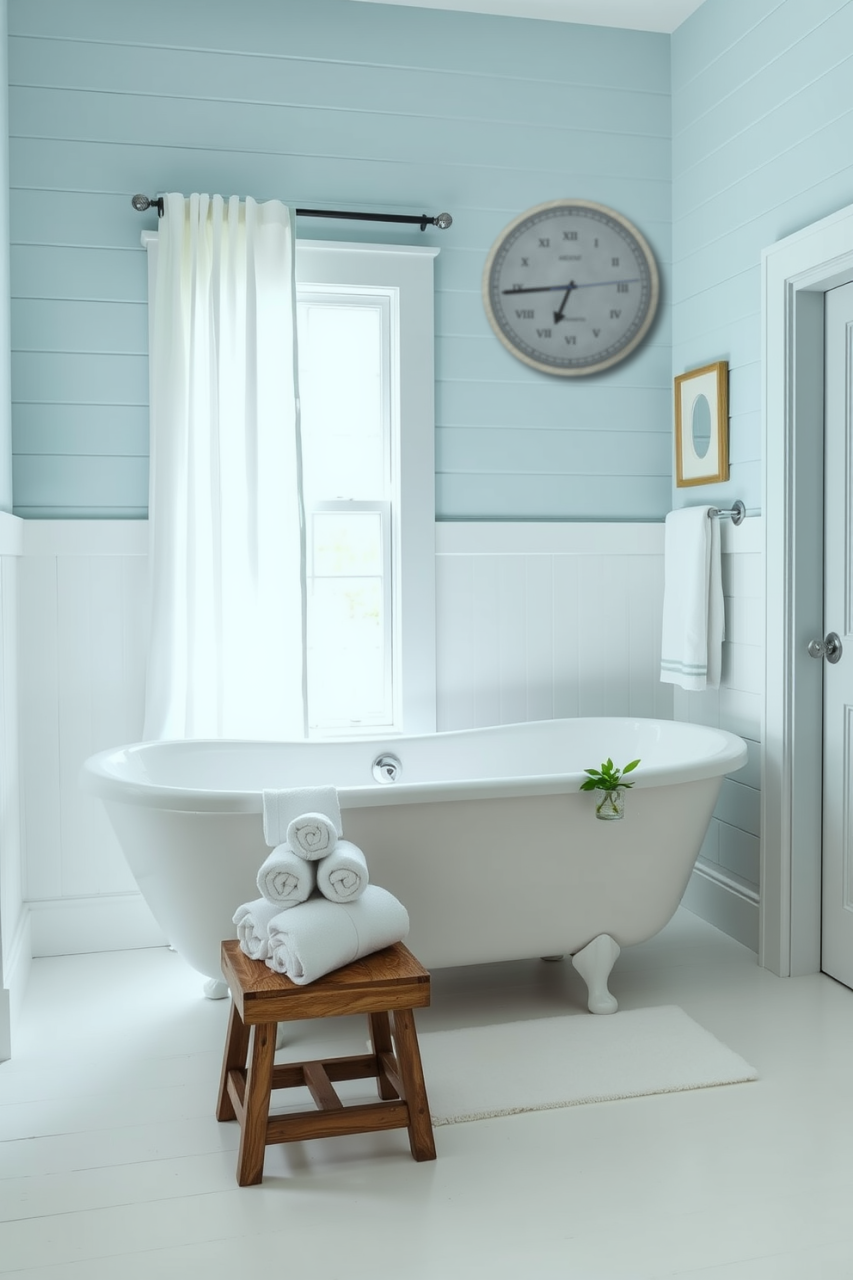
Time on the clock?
6:44:14
